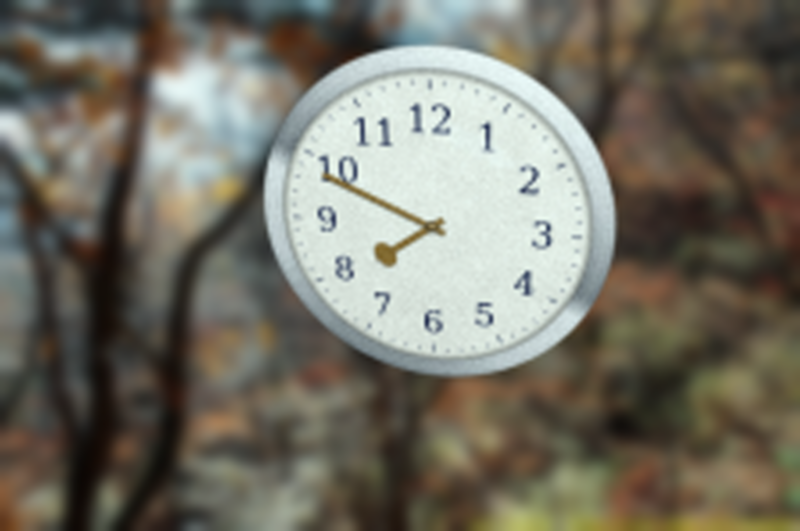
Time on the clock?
7:49
